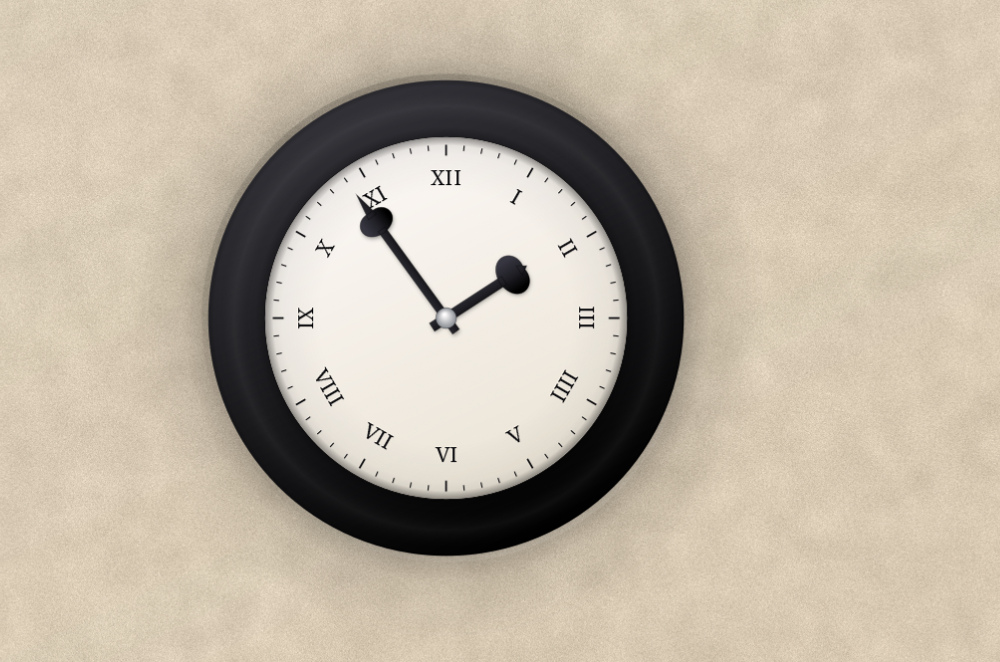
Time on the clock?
1:54
